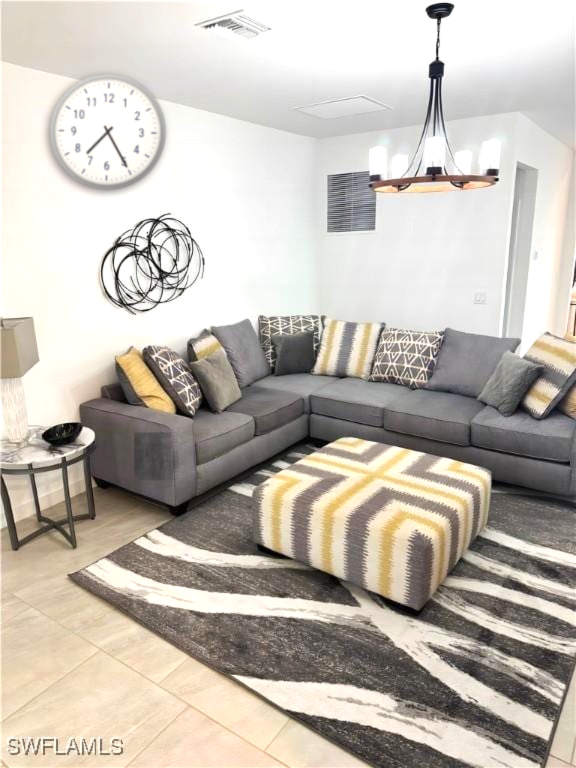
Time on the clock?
7:25
